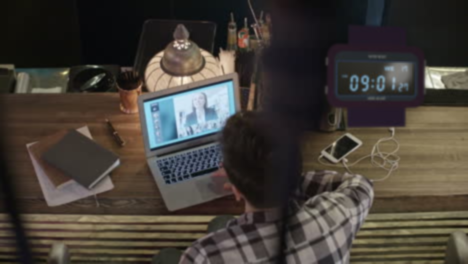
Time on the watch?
9:01
